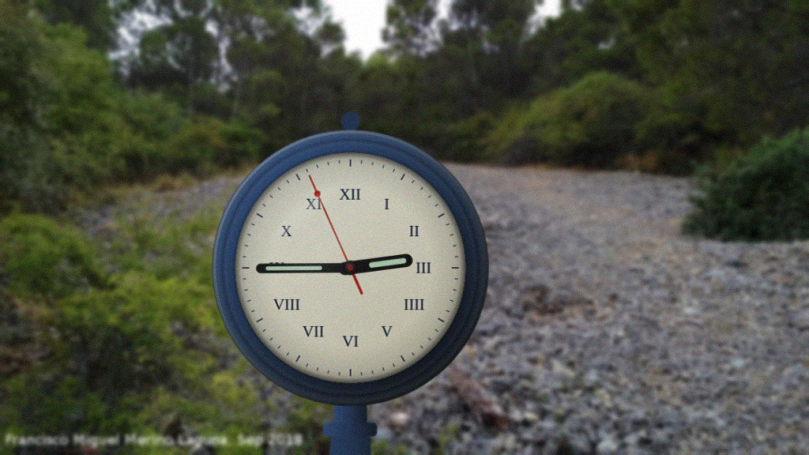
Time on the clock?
2:44:56
